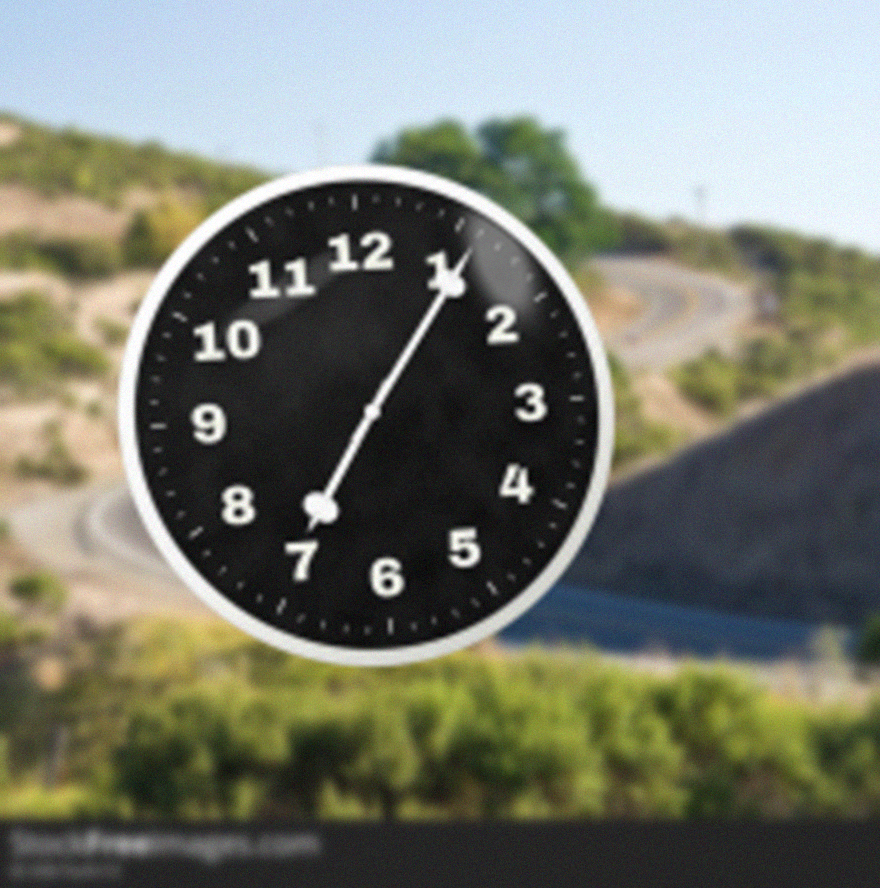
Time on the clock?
7:06
